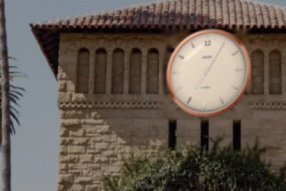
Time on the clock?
7:05
